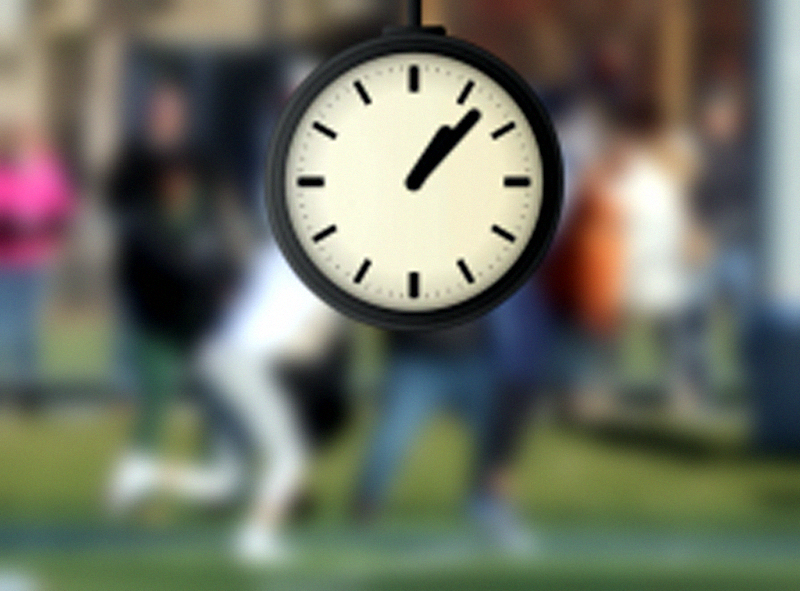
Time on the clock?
1:07
